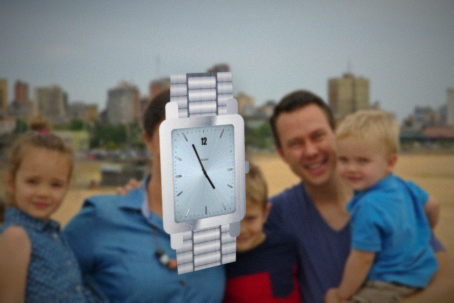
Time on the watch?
4:56
